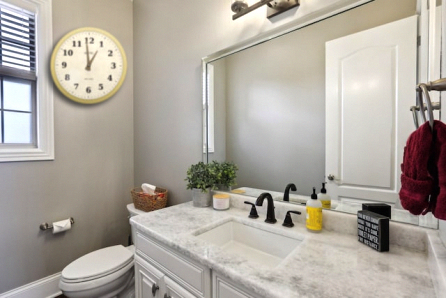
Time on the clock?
12:59
